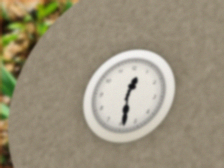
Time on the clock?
12:29
